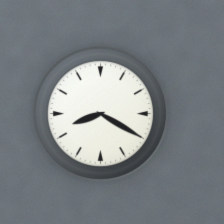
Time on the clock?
8:20
